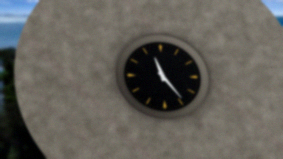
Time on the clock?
11:24
